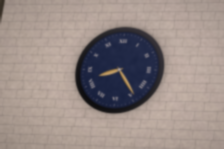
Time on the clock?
8:24
